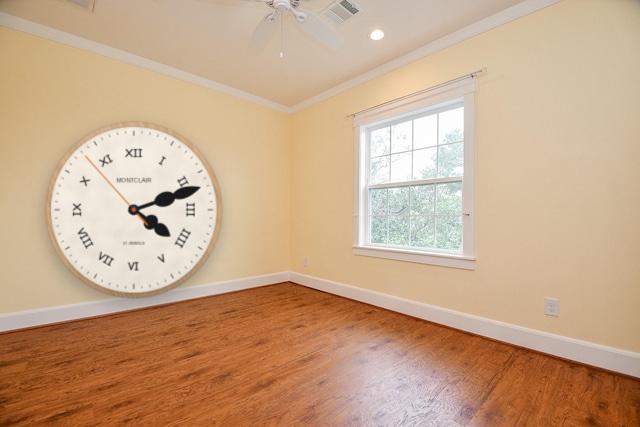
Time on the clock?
4:11:53
